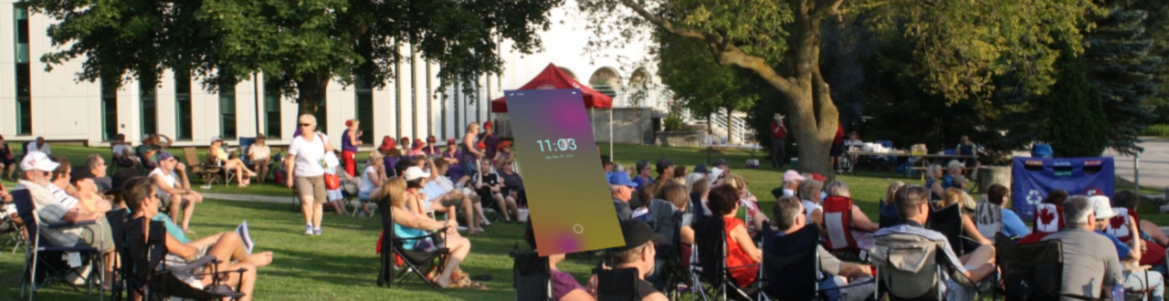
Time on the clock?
11:03
